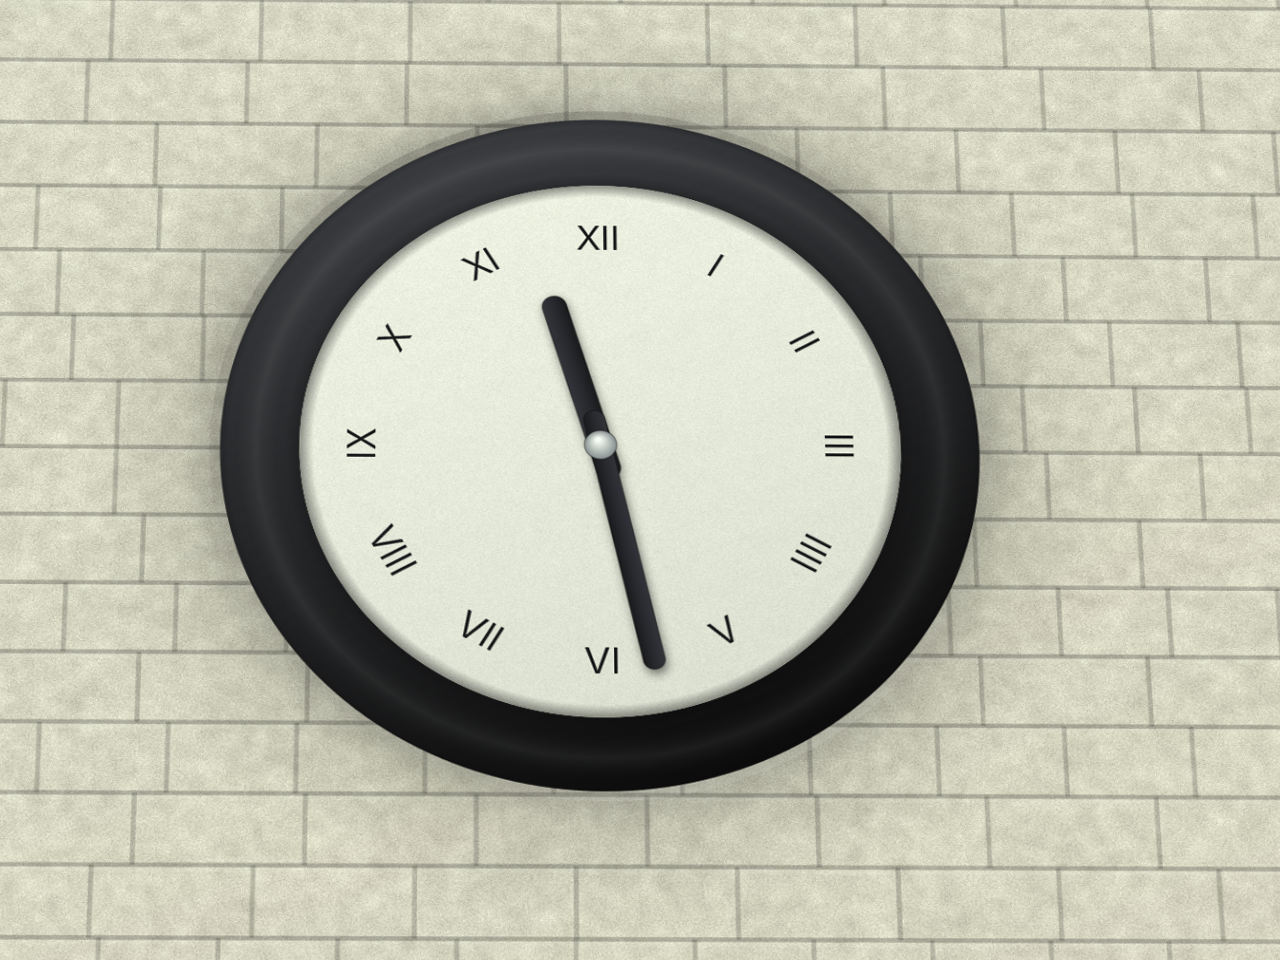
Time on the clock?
11:28
